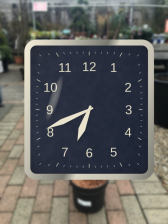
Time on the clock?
6:41
